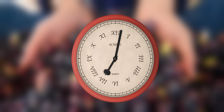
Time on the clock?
7:02
